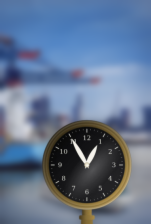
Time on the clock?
12:55
